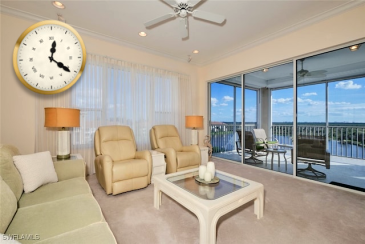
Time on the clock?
12:21
